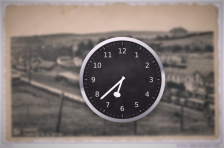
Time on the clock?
6:38
